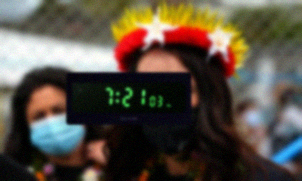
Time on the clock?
7:21
